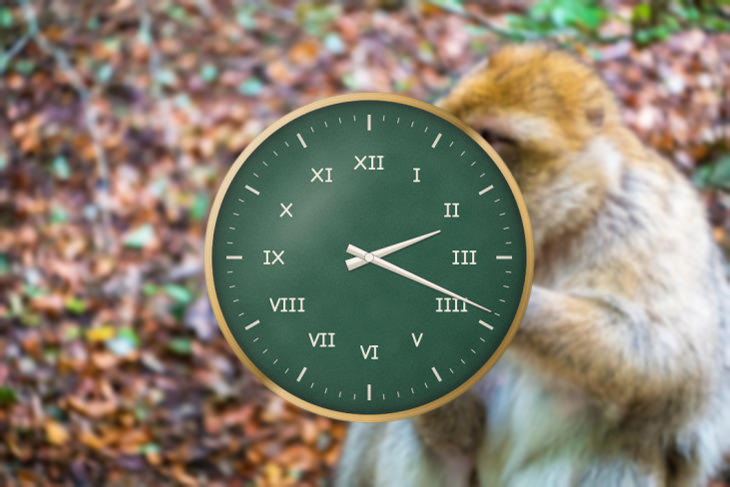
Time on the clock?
2:19
